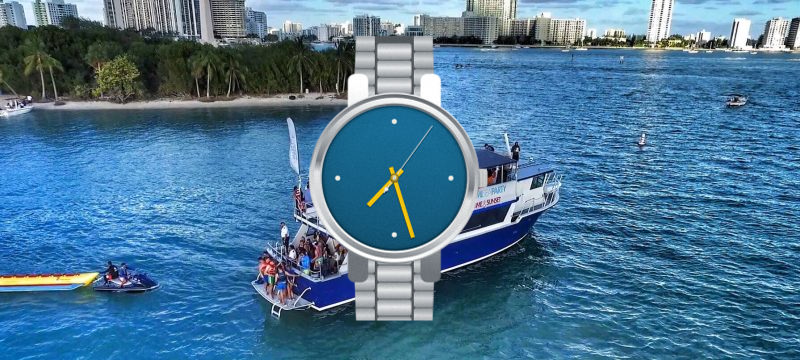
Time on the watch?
7:27:06
